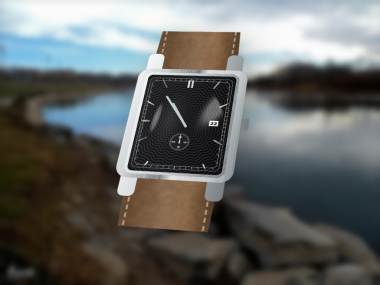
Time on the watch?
10:54
